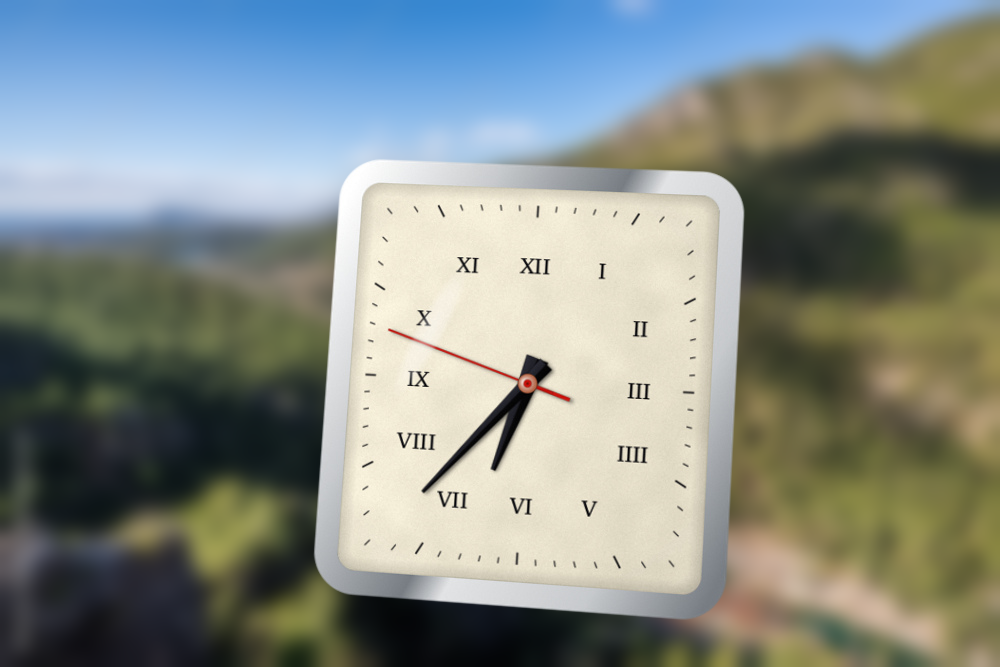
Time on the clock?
6:36:48
